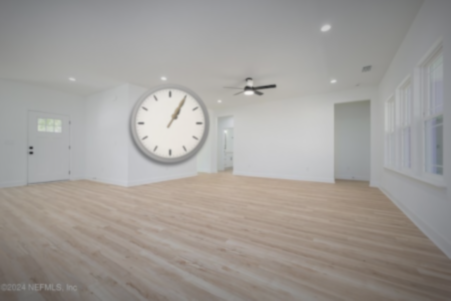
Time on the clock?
1:05
